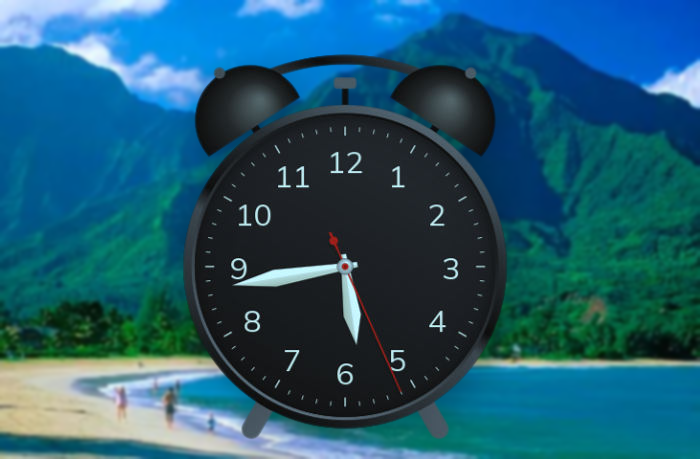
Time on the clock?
5:43:26
